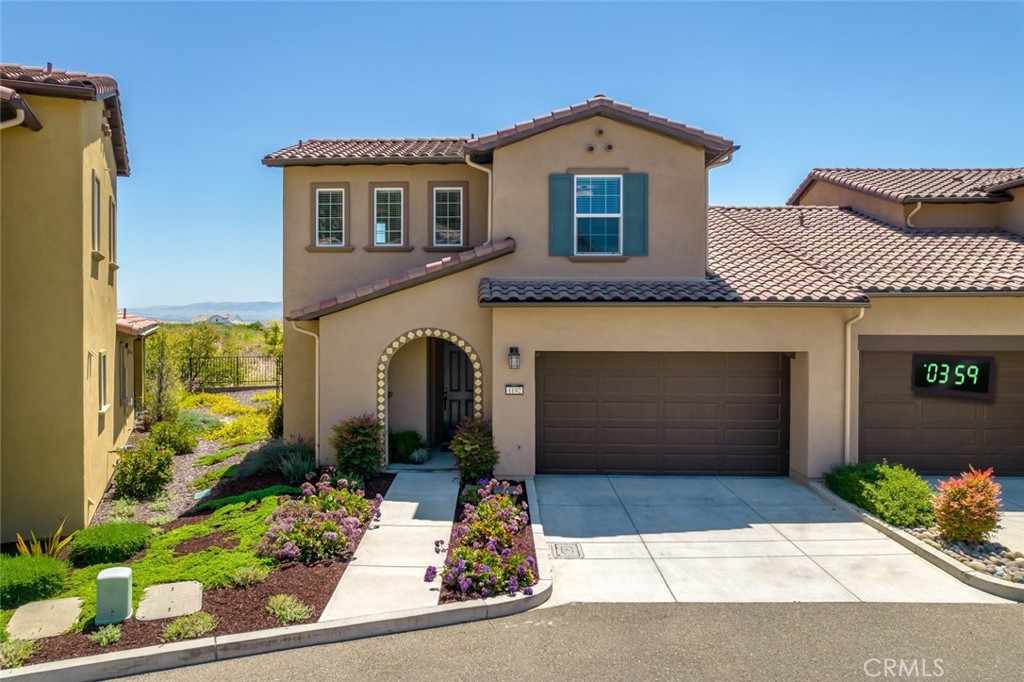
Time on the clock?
3:59
